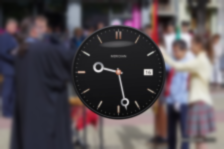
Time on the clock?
9:28
